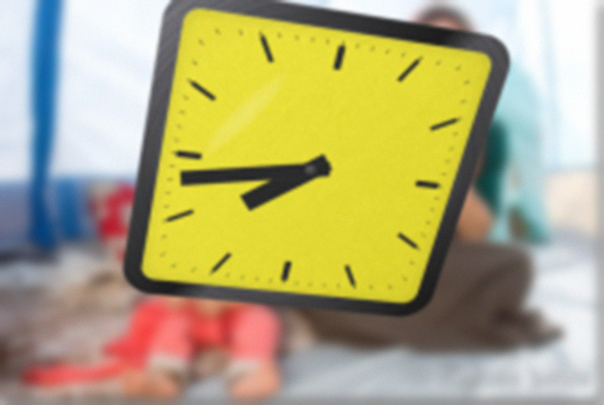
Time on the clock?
7:43
